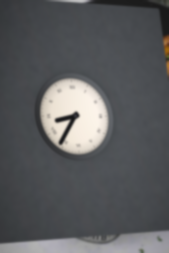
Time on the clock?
8:36
